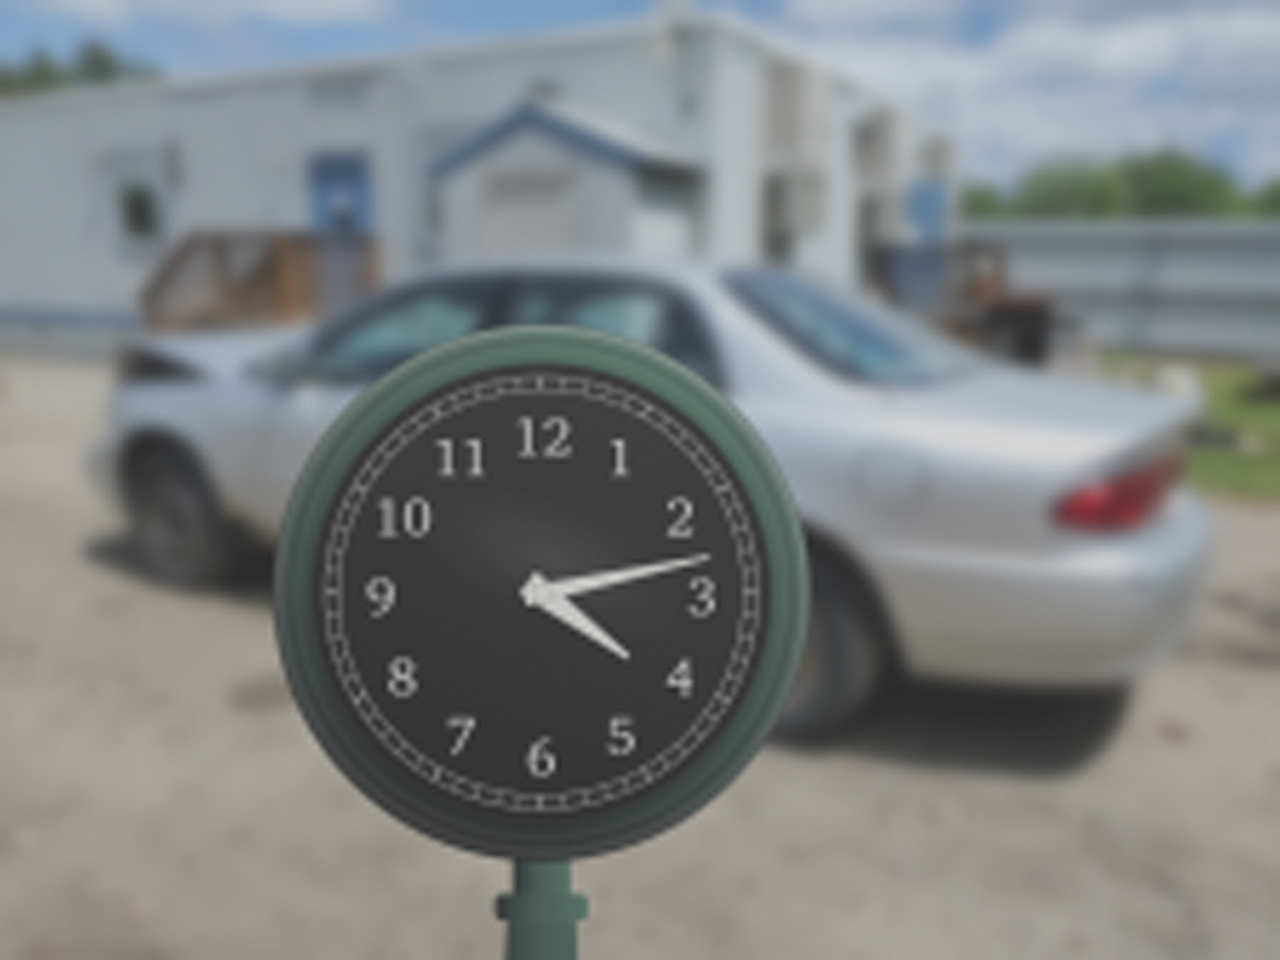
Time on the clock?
4:13
